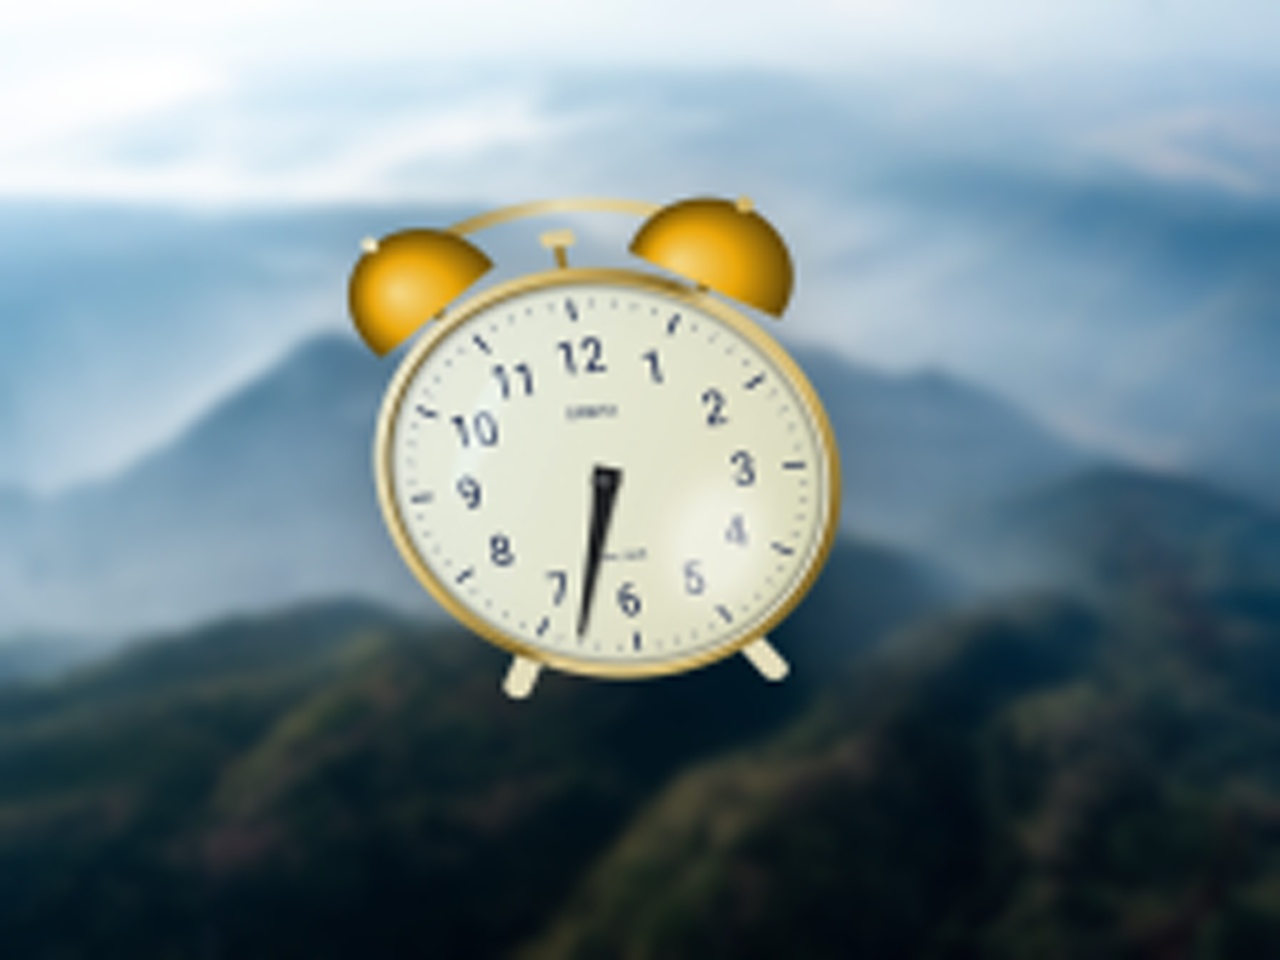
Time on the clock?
6:33
